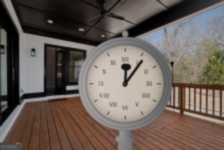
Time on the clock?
12:06
